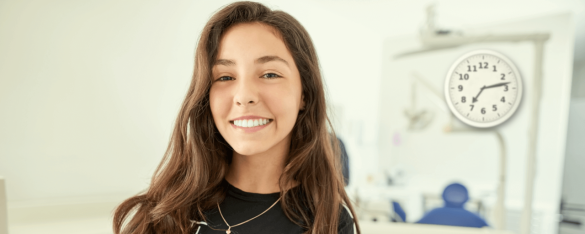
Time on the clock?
7:13
